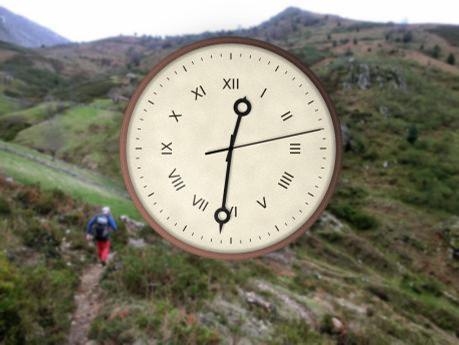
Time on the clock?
12:31:13
